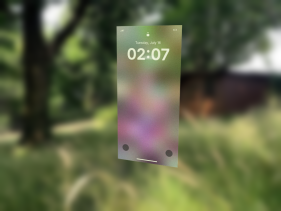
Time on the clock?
2:07
